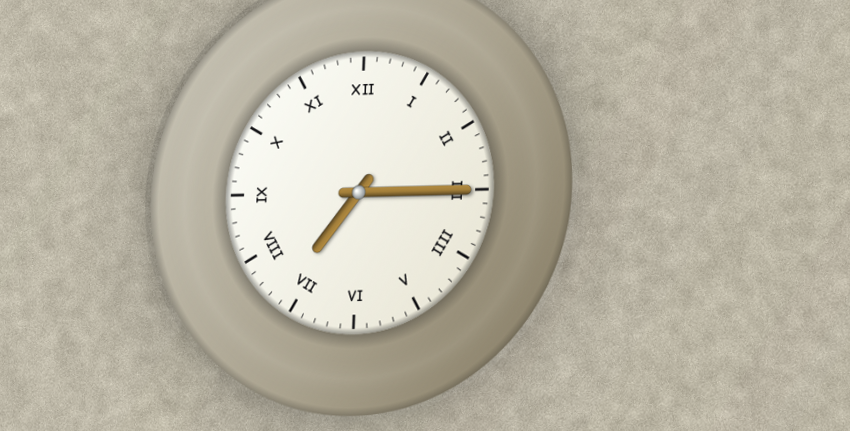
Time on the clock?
7:15
